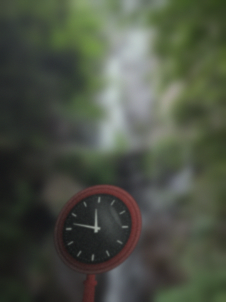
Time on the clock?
11:47
